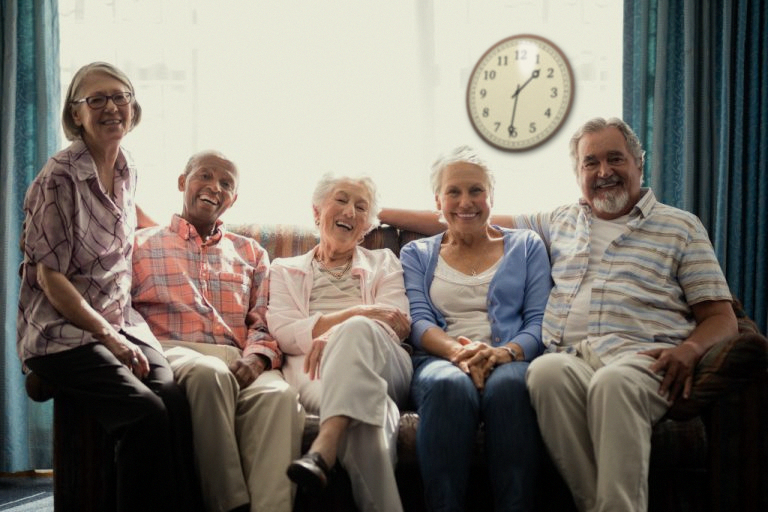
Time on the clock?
1:31
